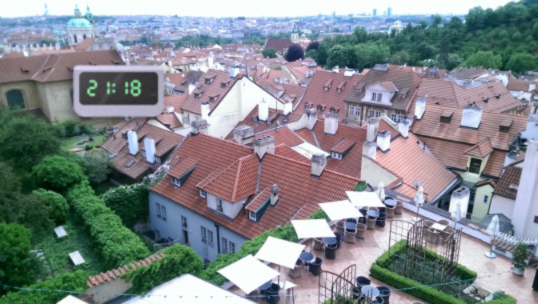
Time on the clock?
21:18
